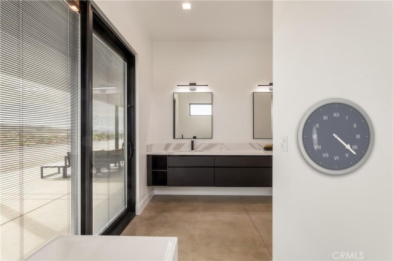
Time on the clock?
4:22
